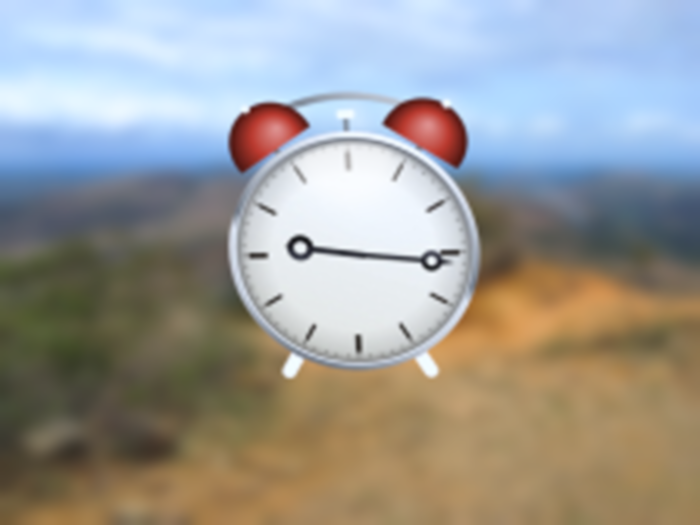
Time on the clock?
9:16
